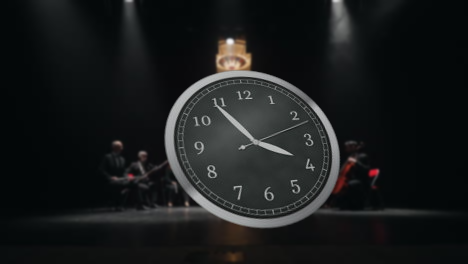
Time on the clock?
3:54:12
